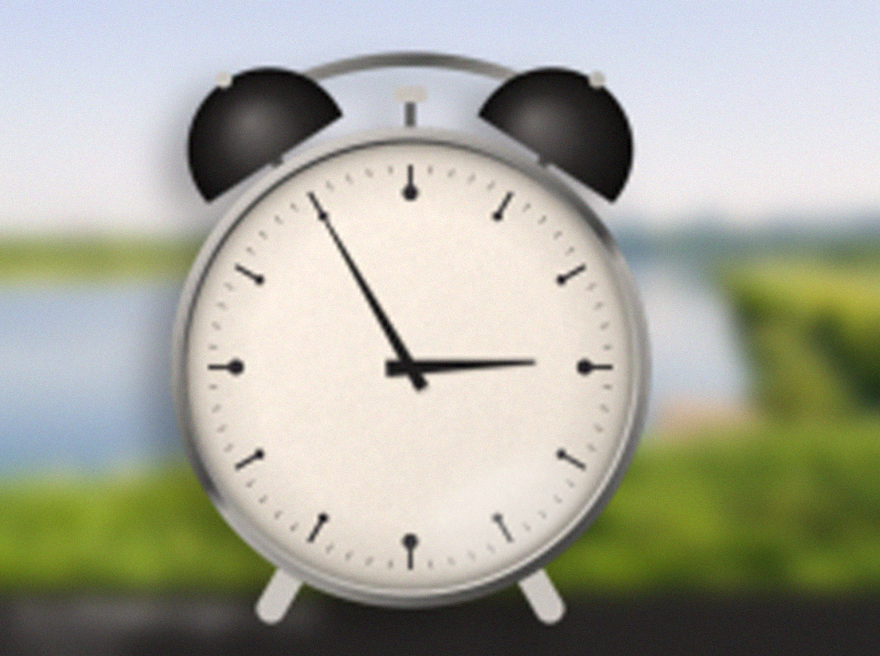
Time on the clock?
2:55
